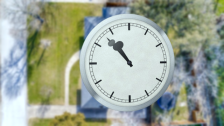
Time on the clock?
10:53
